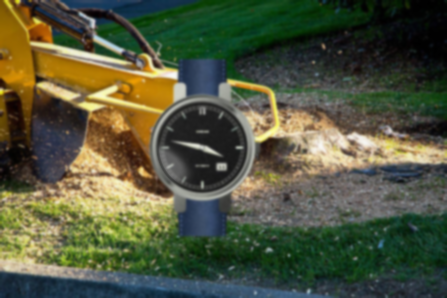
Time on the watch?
3:47
